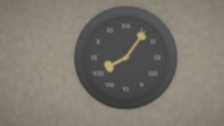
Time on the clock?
8:06
